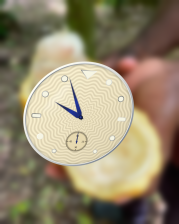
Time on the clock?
9:56
